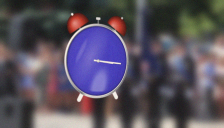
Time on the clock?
3:16
